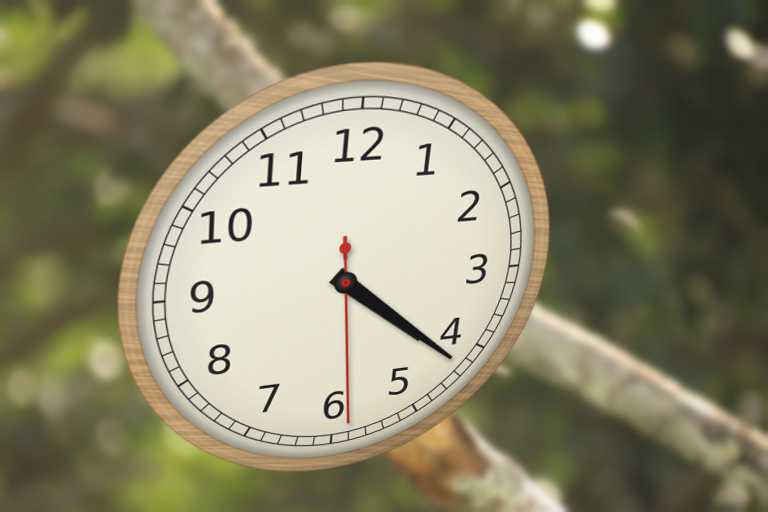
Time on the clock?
4:21:29
